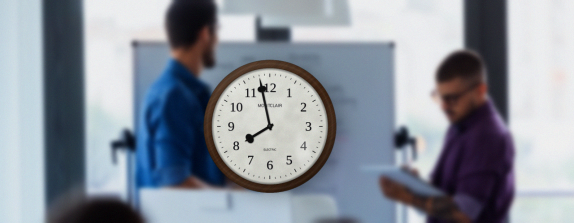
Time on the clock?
7:58
